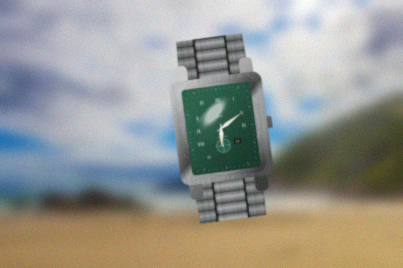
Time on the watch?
6:10
